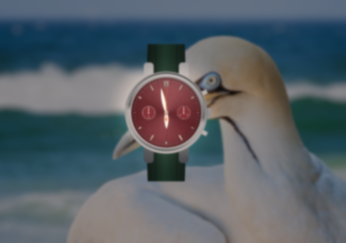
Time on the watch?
5:58
